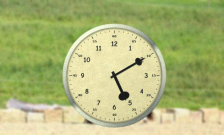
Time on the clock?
5:10
